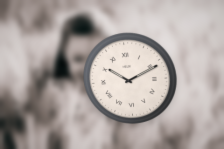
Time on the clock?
10:11
